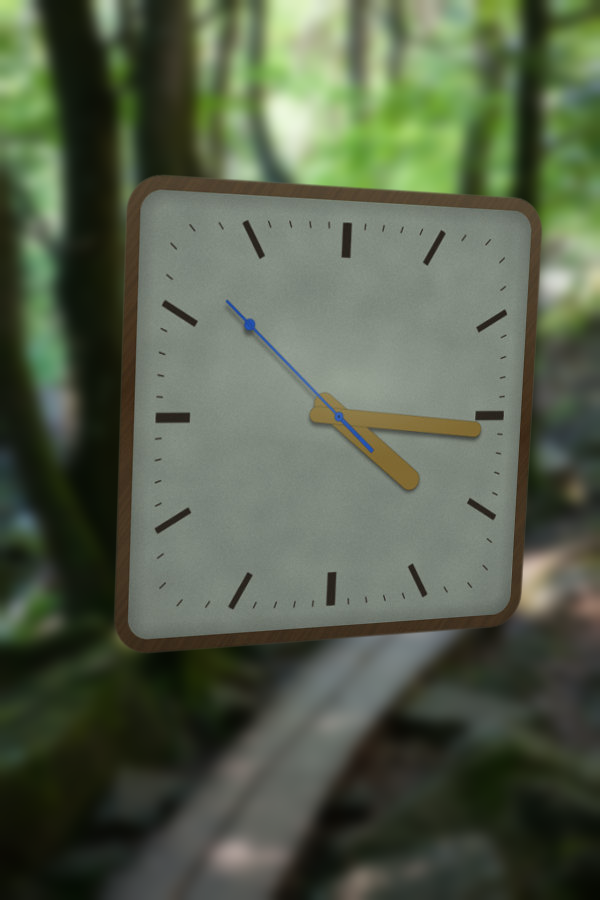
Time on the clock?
4:15:52
